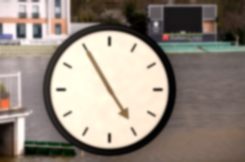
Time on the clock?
4:55
